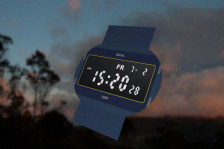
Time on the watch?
15:20:28
